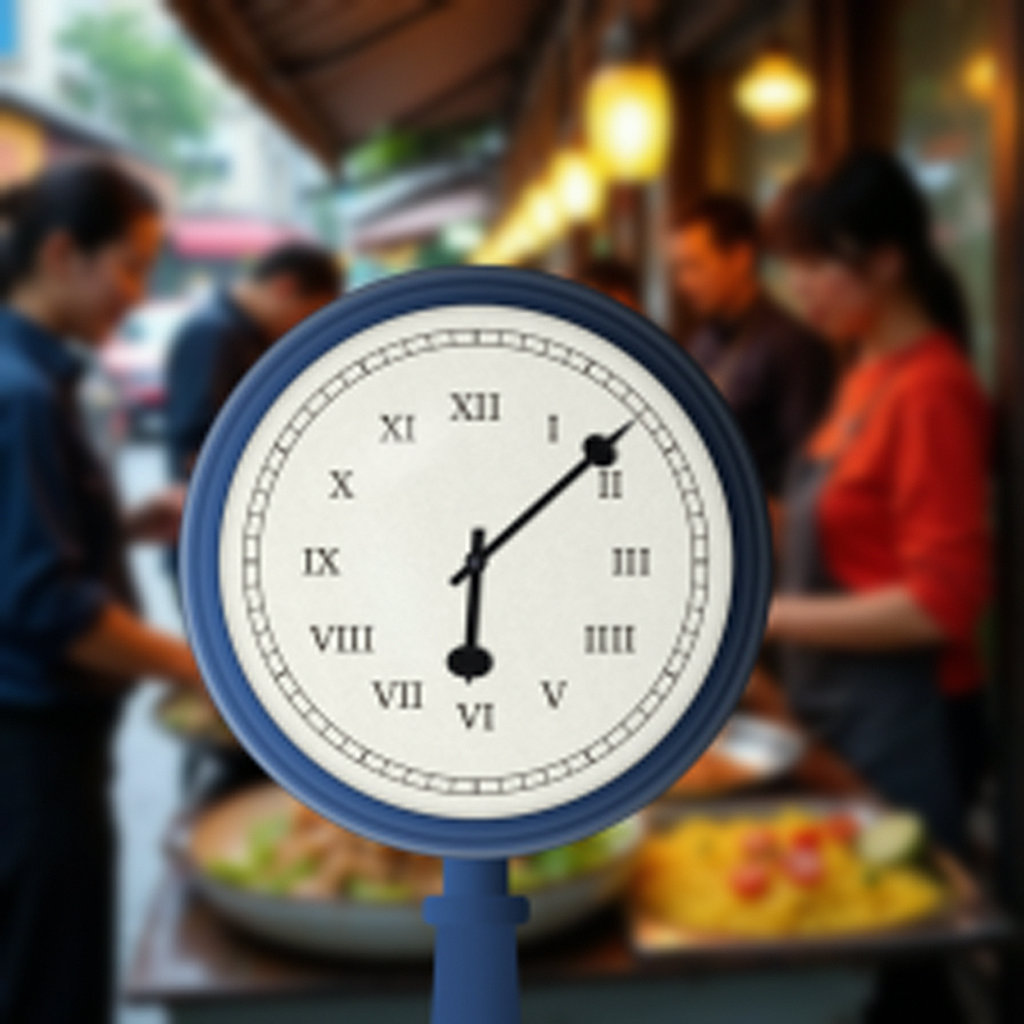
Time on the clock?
6:08
